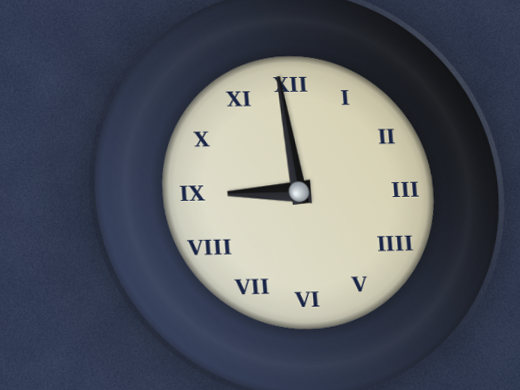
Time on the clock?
8:59
